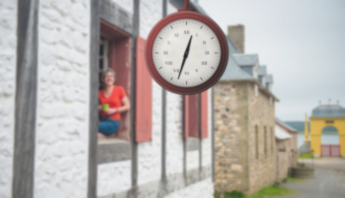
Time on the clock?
12:33
